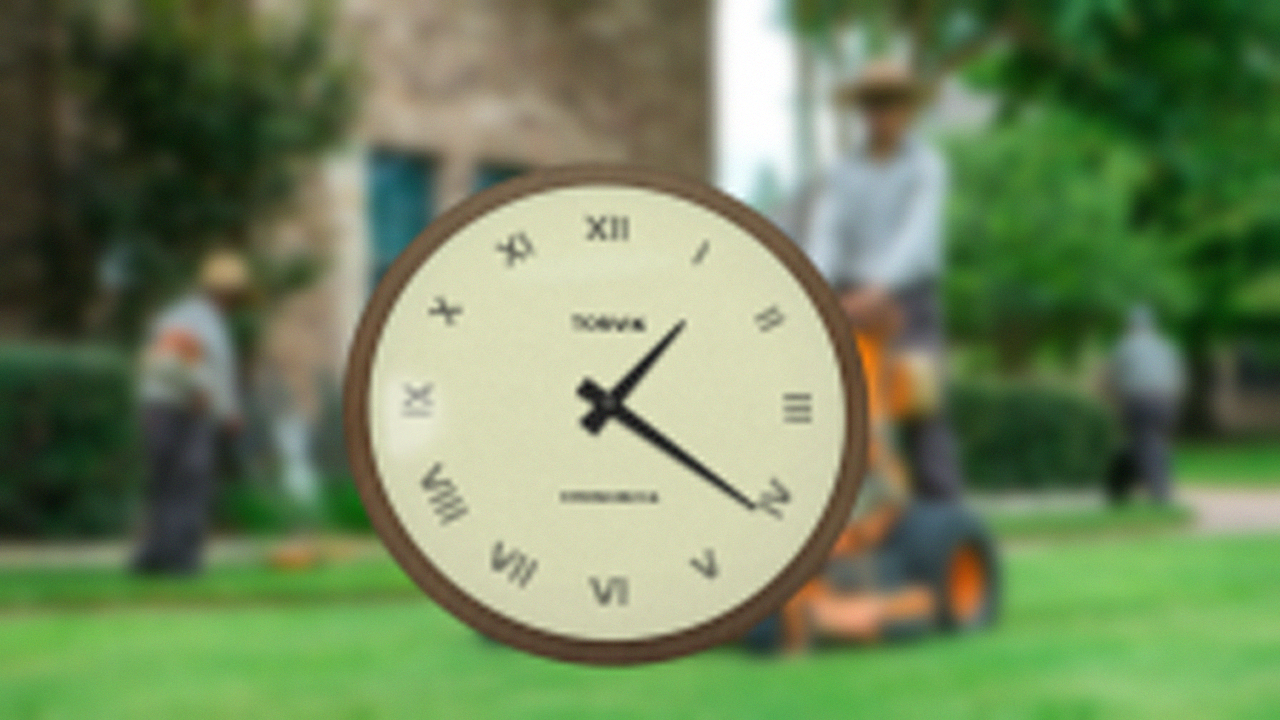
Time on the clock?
1:21
